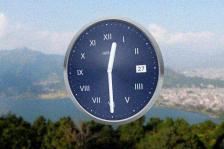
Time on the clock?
12:30
